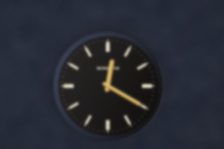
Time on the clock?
12:20
